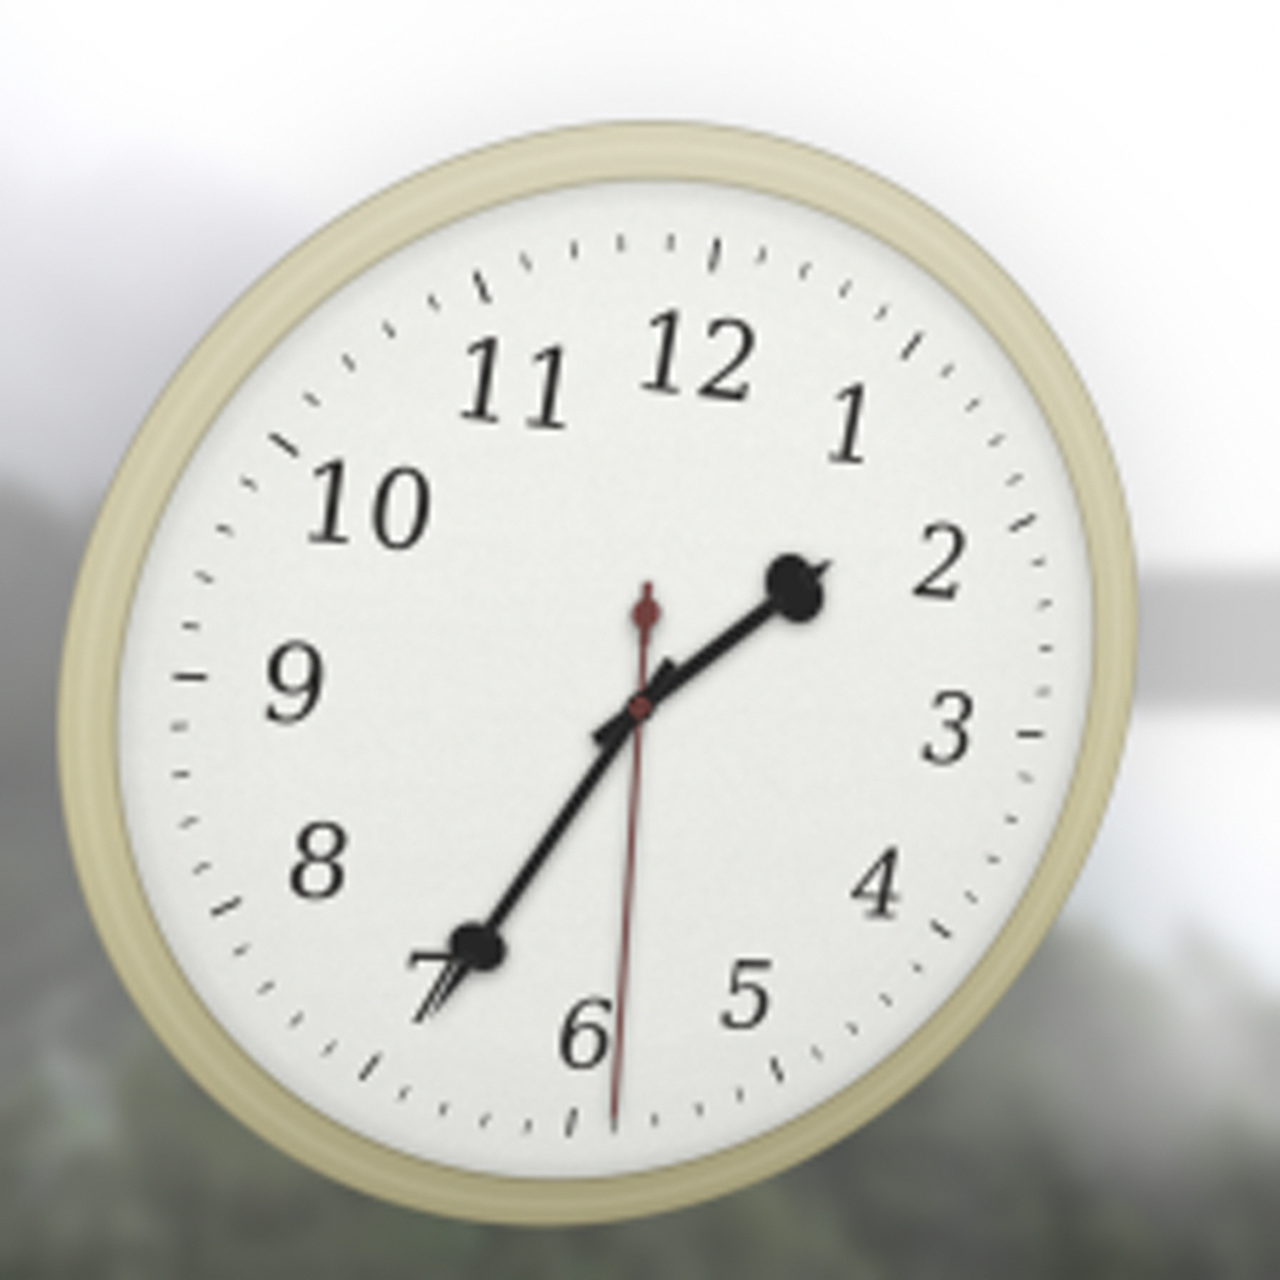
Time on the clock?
1:34:29
